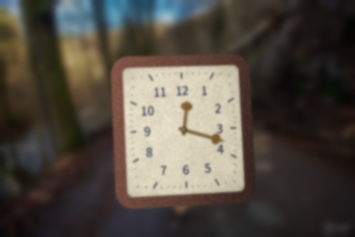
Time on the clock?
12:18
